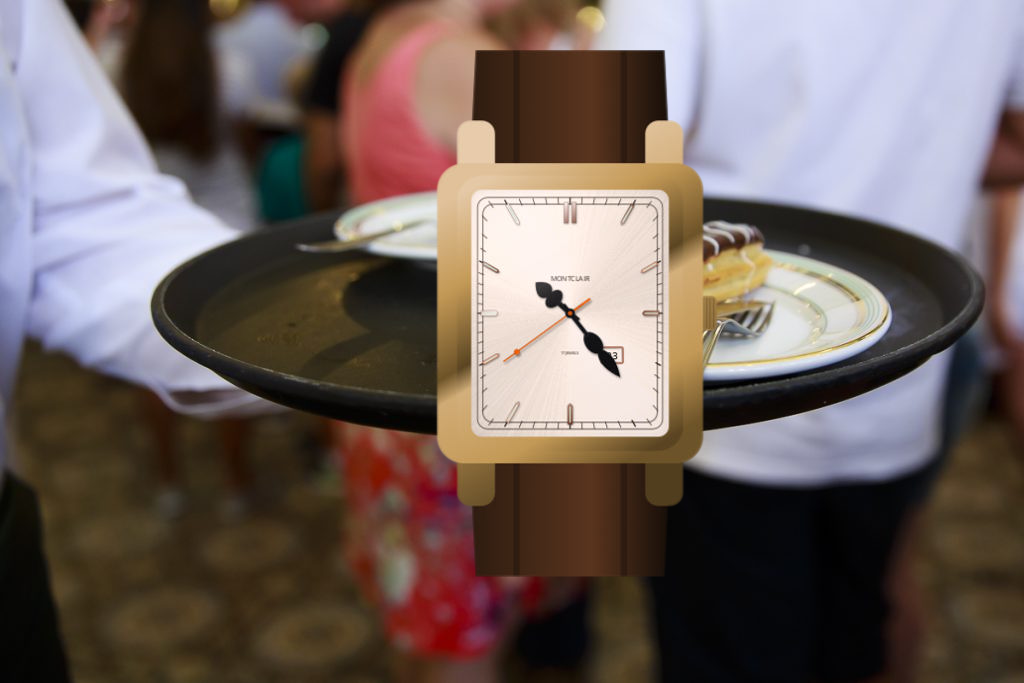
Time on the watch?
10:23:39
